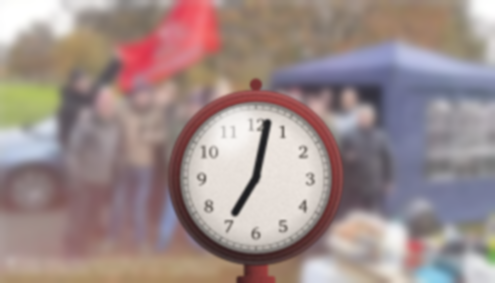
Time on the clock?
7:02
